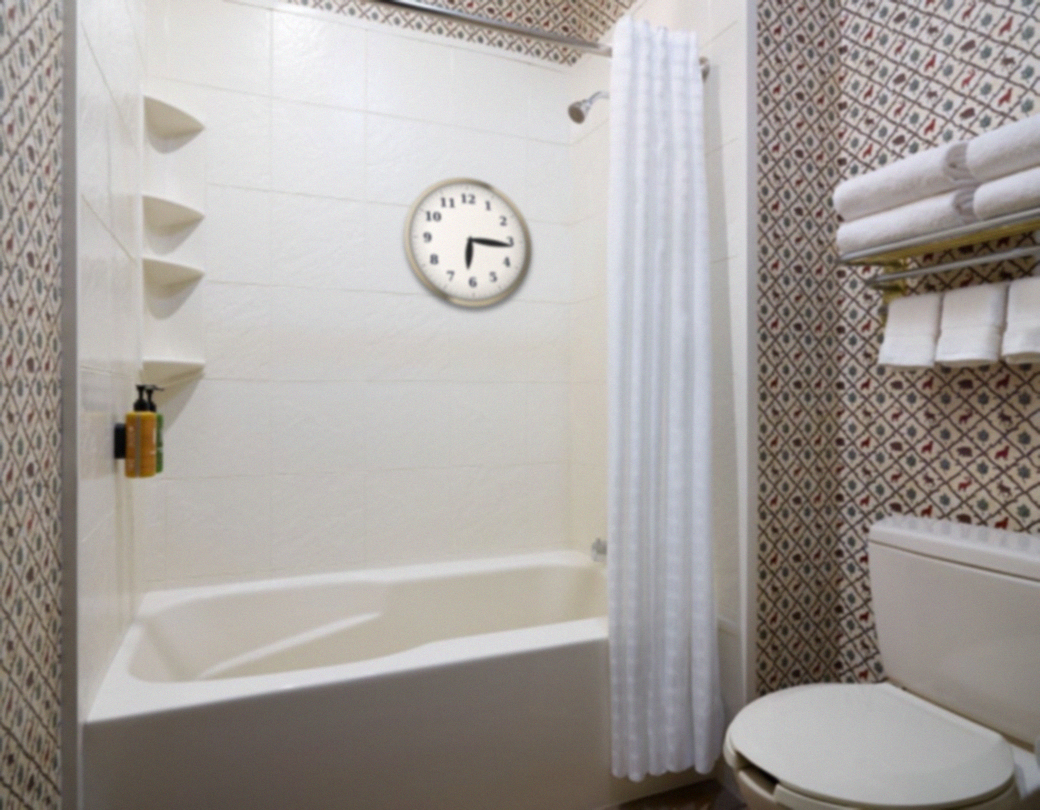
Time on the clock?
6:16
